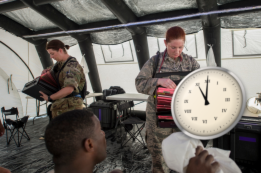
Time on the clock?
11:00
